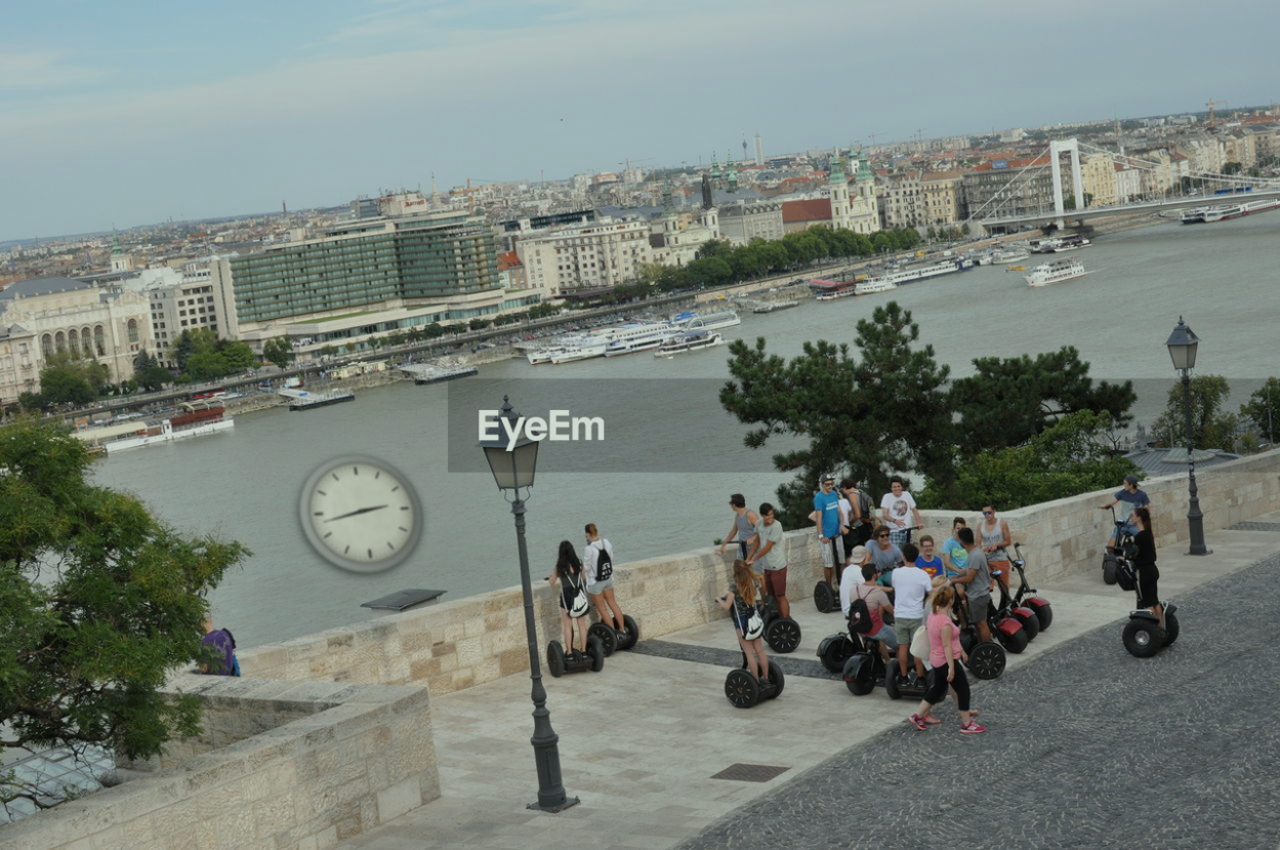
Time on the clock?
2:43
